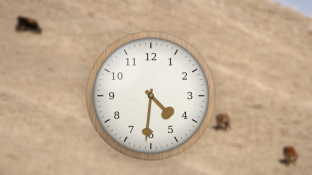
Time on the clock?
4:31
